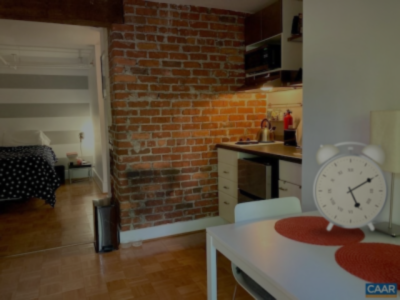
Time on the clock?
5:10
